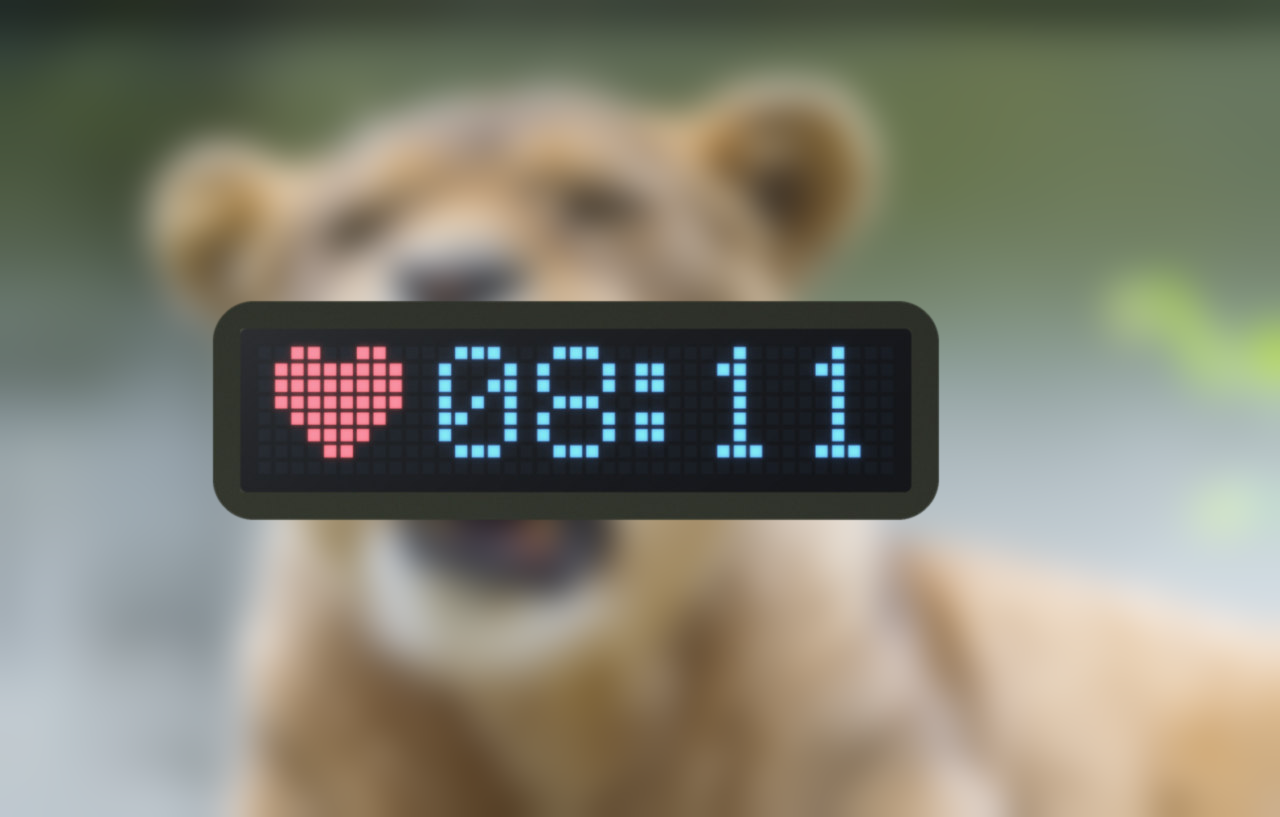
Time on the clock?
8:11
